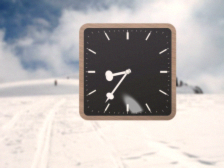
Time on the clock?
8:36
